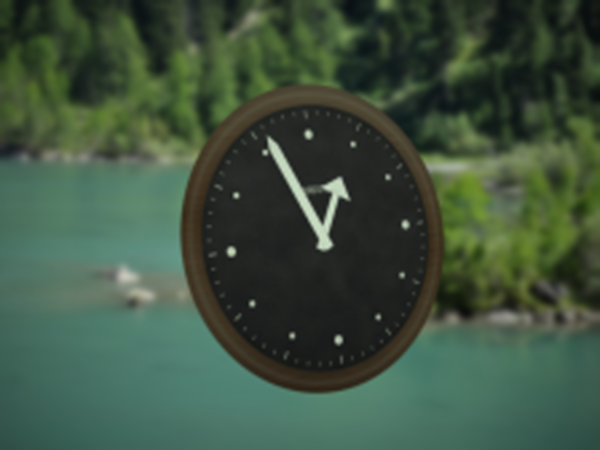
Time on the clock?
12:56
